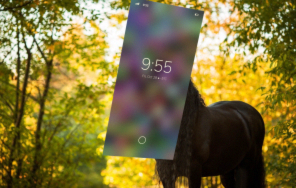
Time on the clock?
9:55
